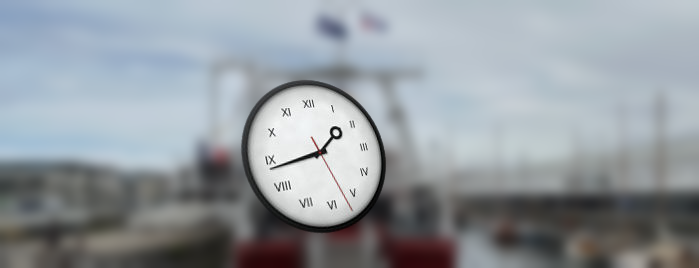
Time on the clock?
1:43:27
